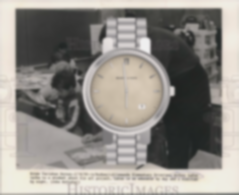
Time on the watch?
5:59
